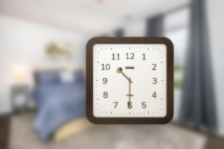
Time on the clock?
10:30
